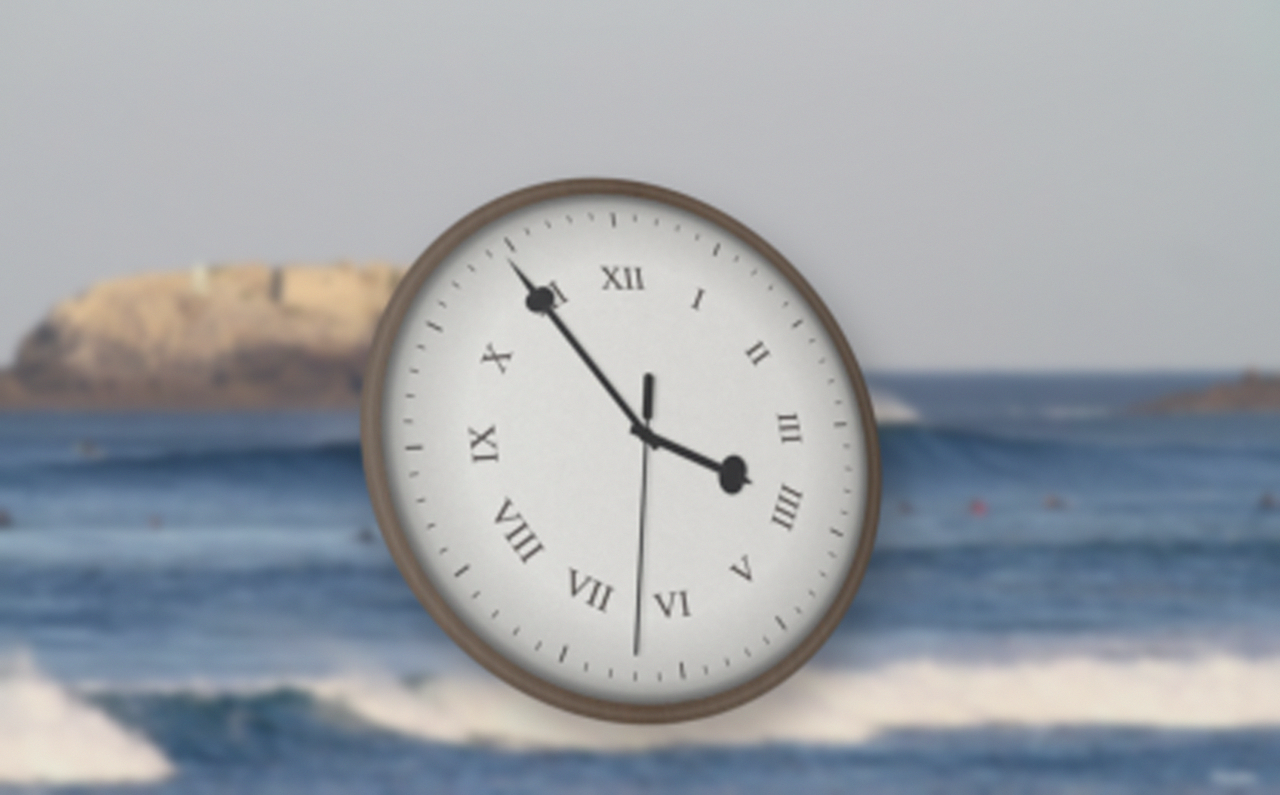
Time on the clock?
3:54:32
